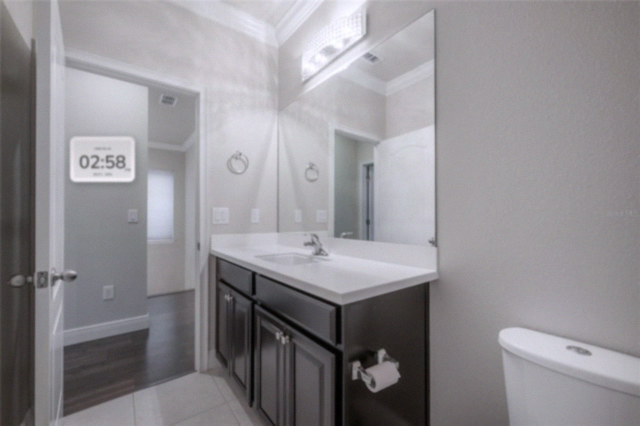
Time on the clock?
2:58
